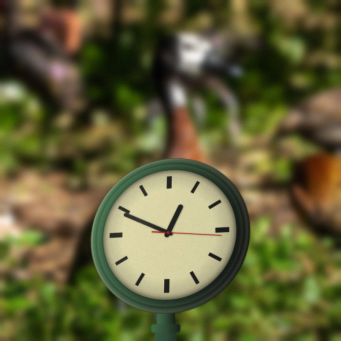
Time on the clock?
12:49:16
